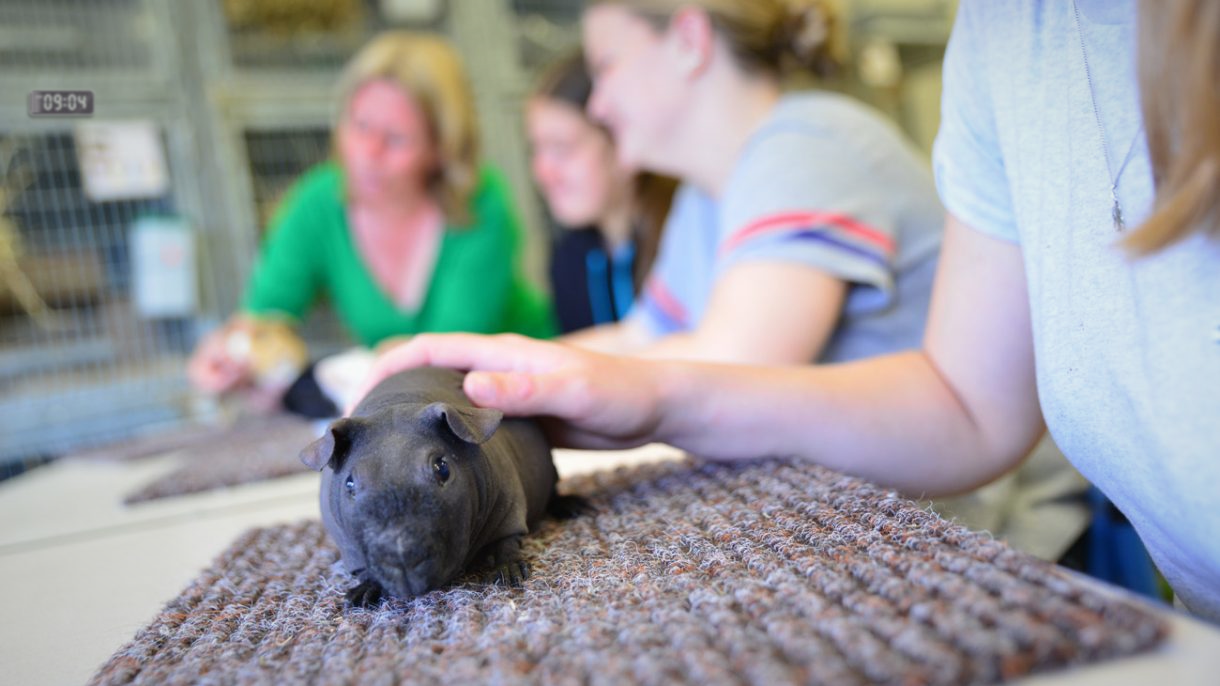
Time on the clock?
9:04
